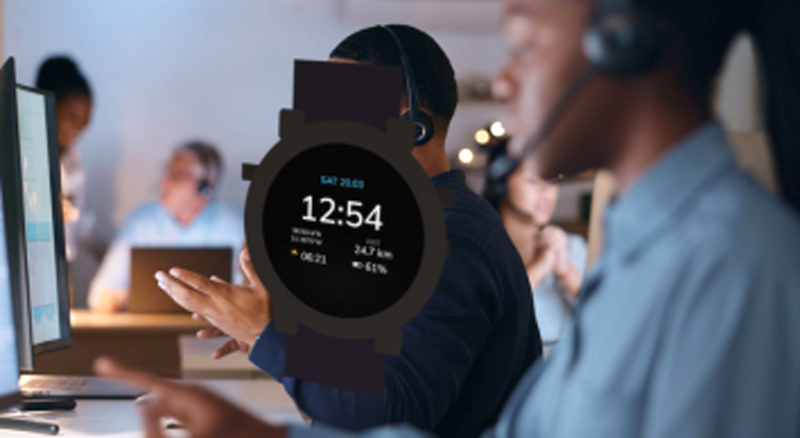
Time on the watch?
12:54
